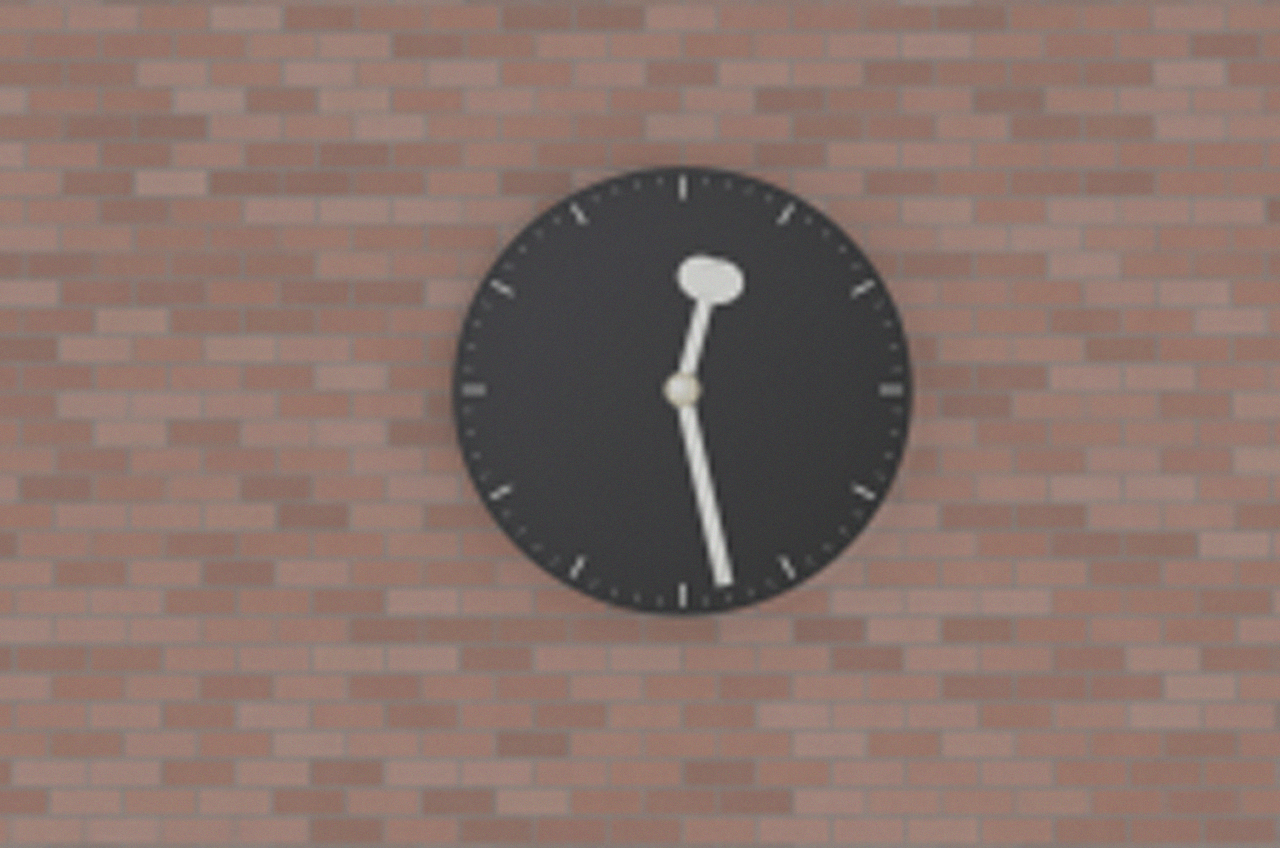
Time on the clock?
12:28
